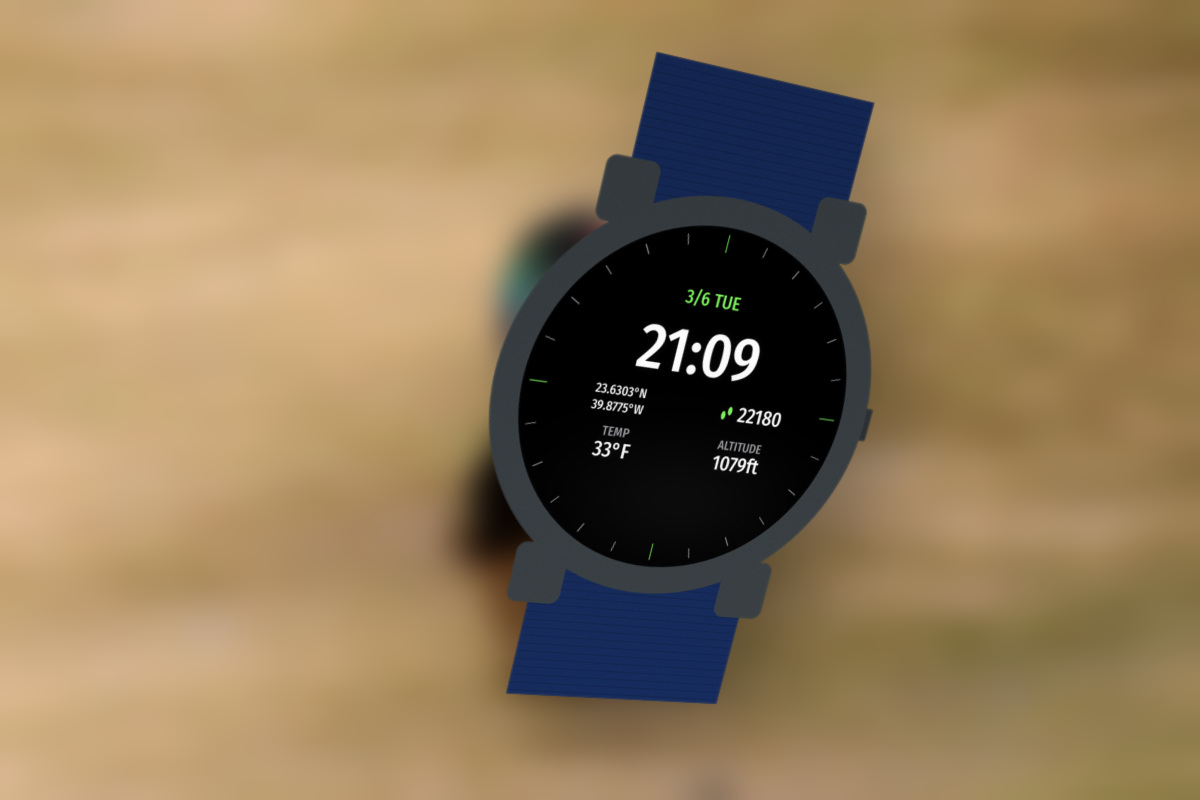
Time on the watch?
21:09
